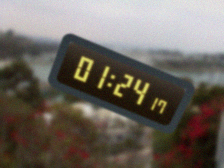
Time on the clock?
1:24:17
